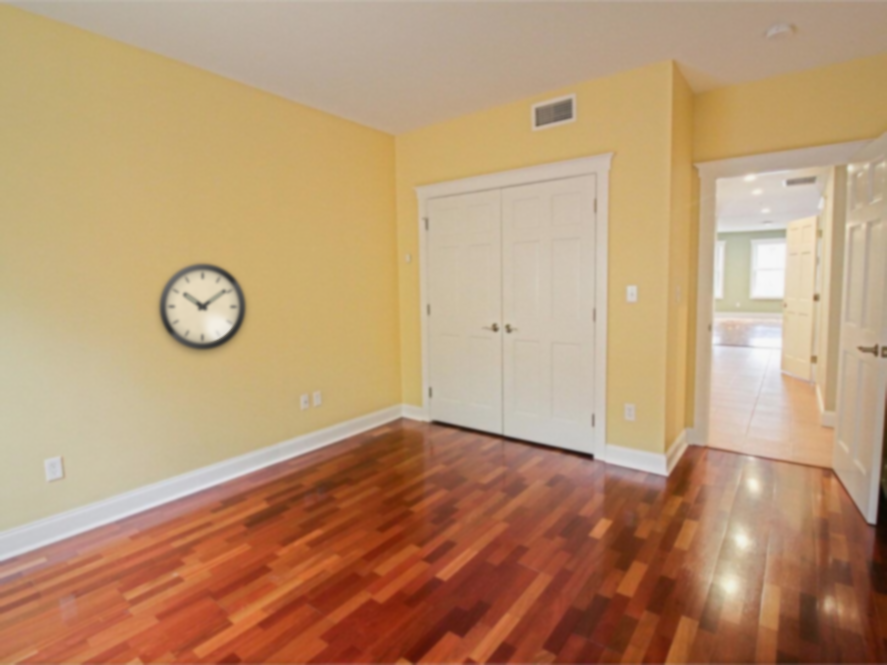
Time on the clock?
10:09
